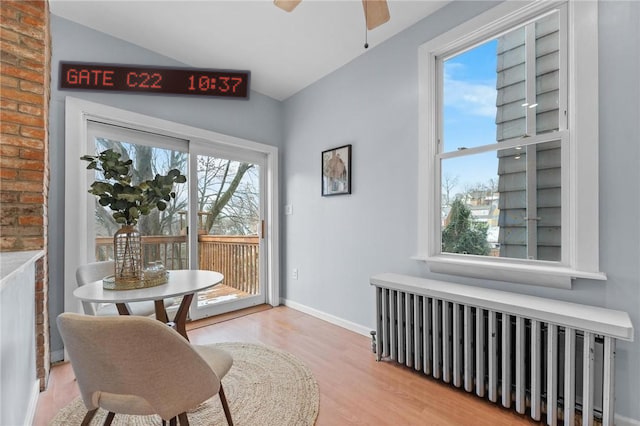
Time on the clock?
10:37
